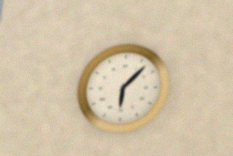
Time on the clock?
6:07
